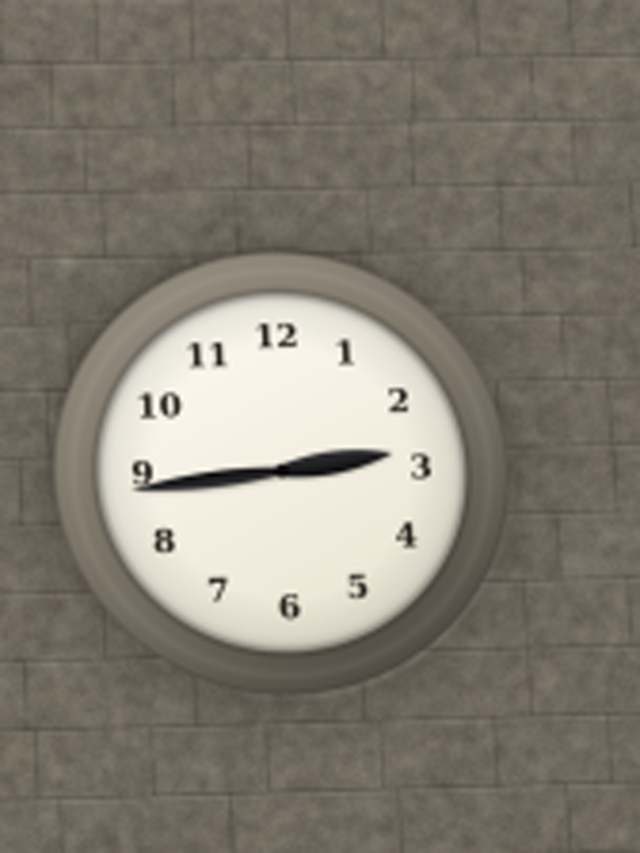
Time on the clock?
2:44
